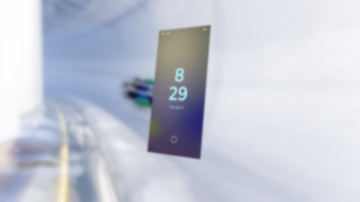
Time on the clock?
8:29
